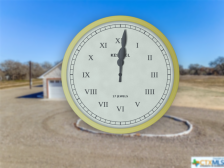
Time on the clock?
12:01
